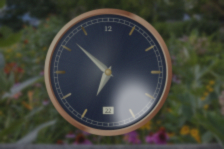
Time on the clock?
6:52
